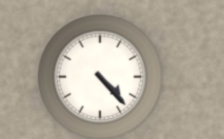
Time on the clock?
4:23
